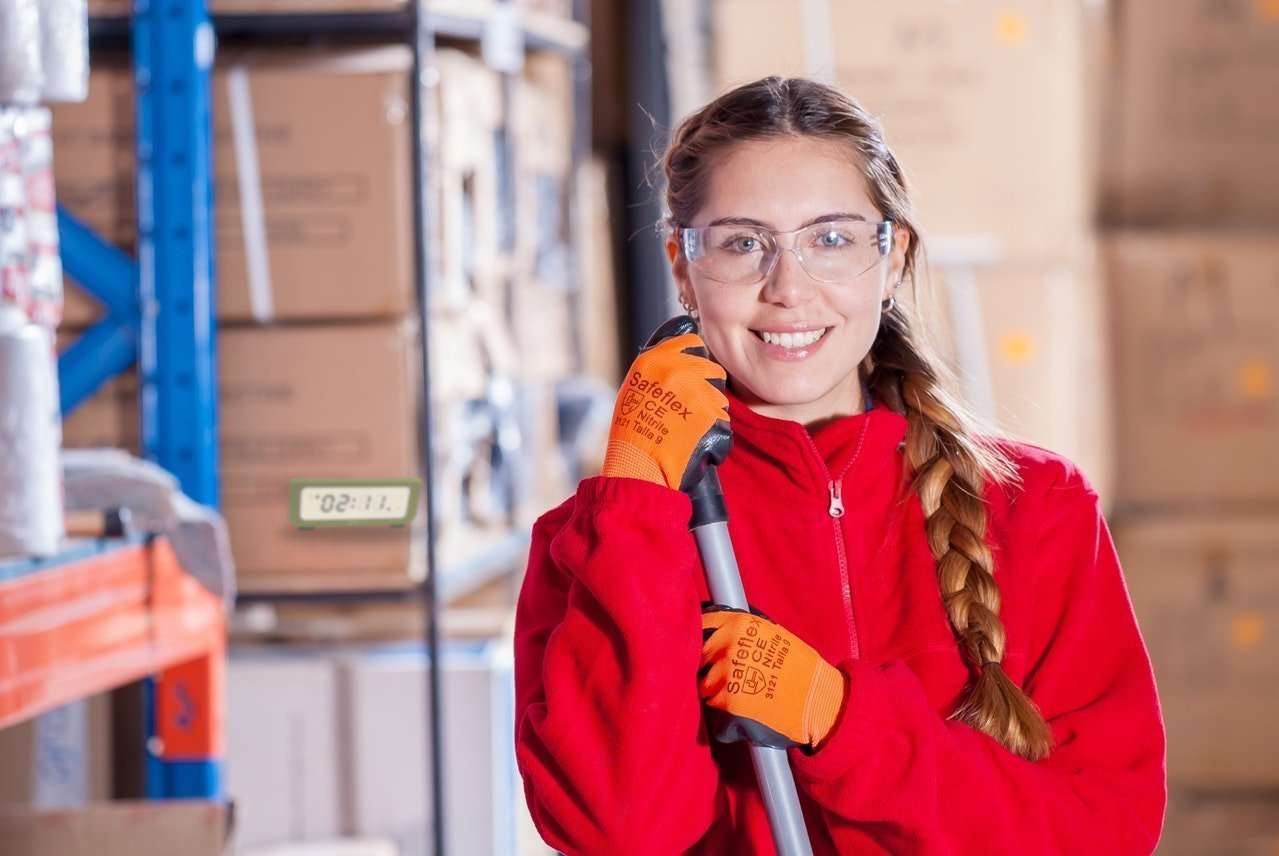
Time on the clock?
2:11
